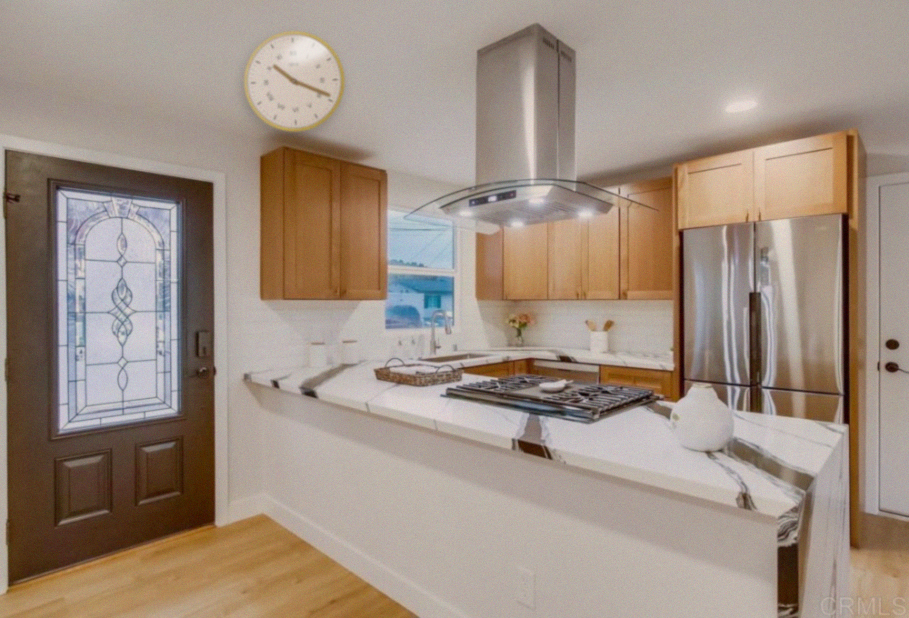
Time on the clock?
10:19
